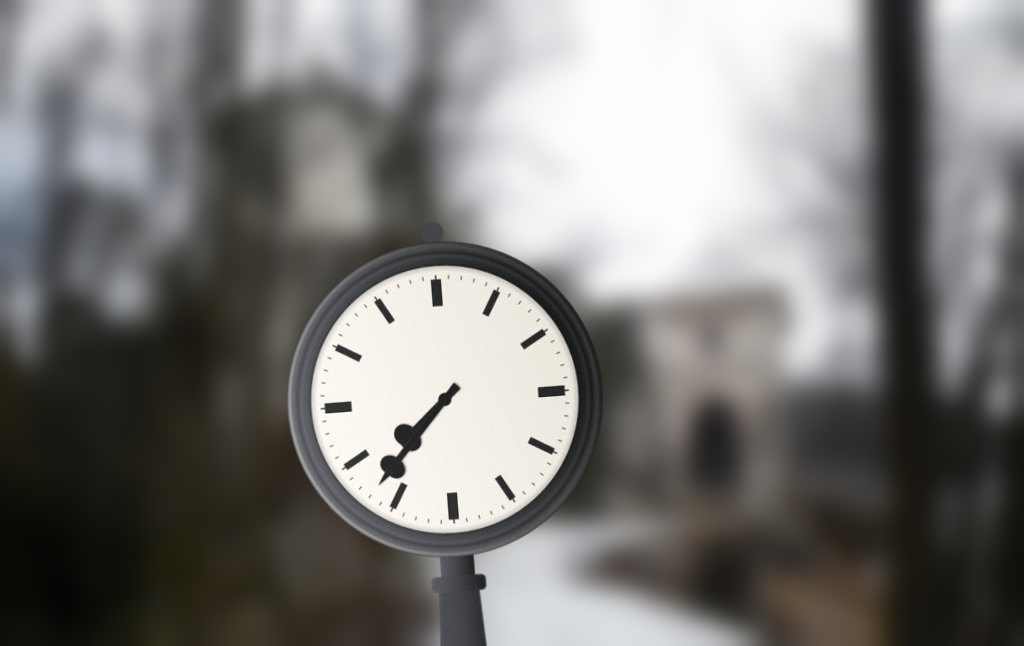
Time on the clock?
7:37
